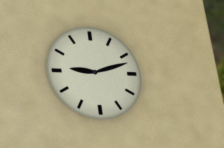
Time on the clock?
9:12
